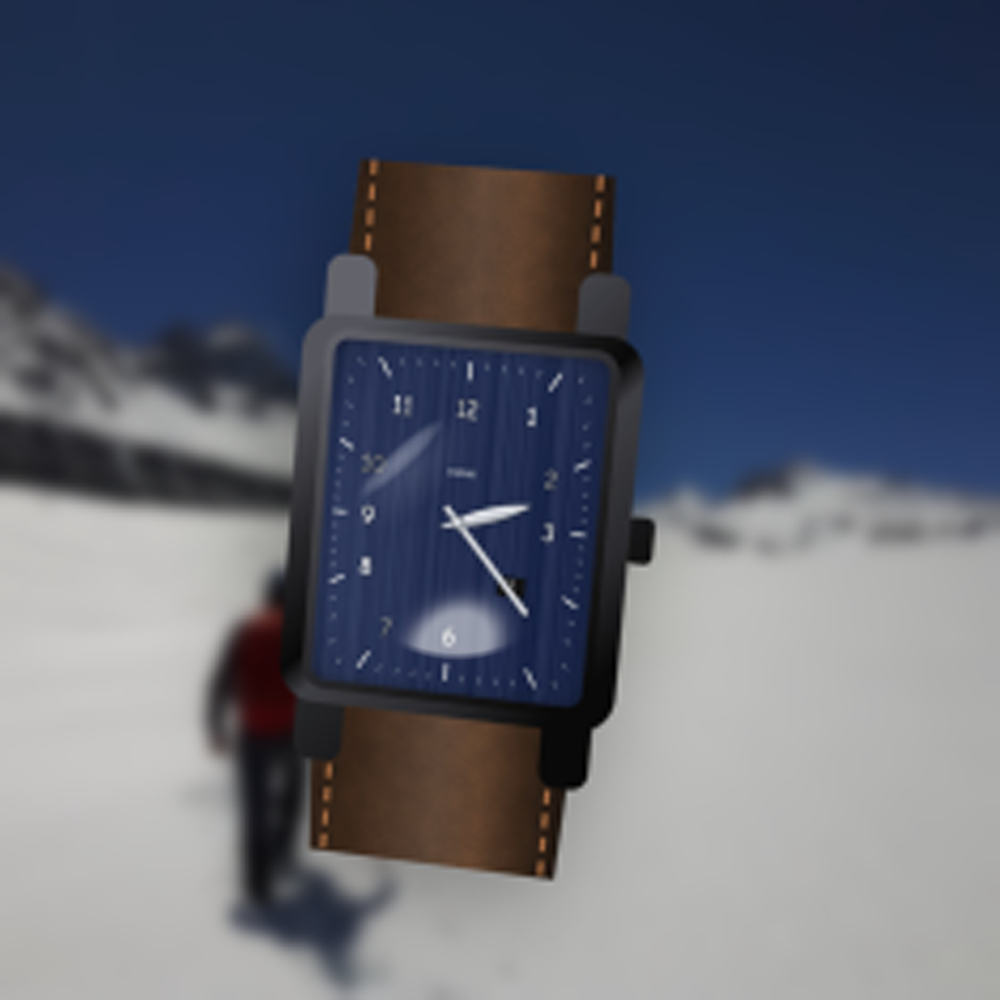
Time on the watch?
2:23
